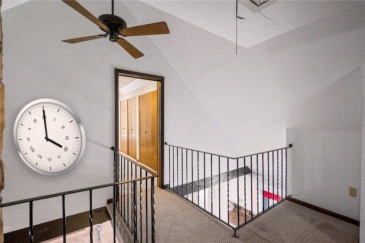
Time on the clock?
4:00
